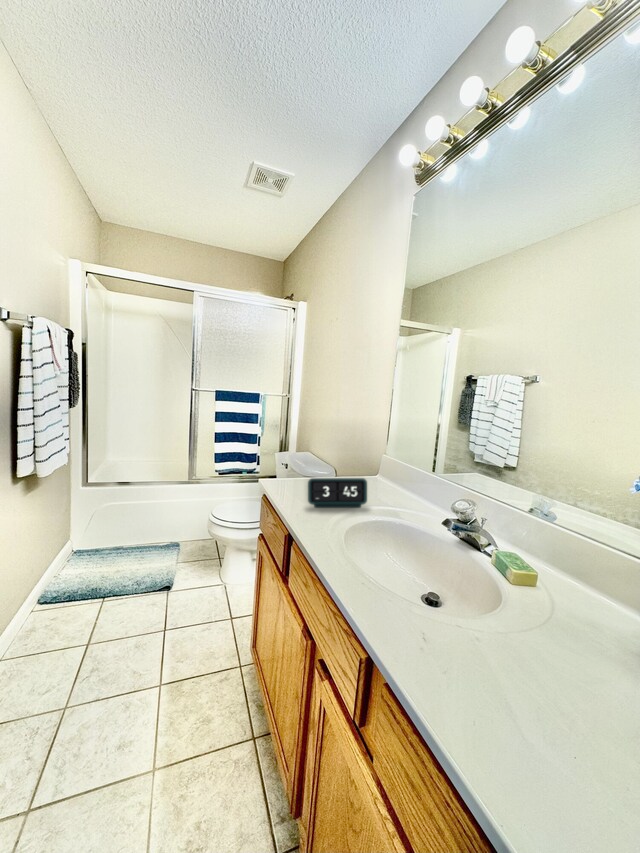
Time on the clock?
3:45
